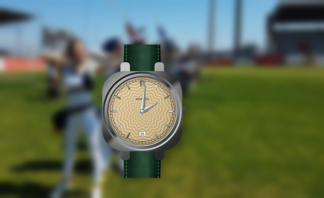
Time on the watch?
2:01
